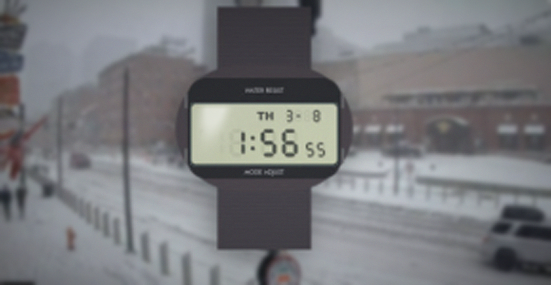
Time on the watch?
1:56:55
